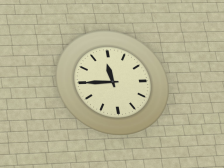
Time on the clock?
11:45
